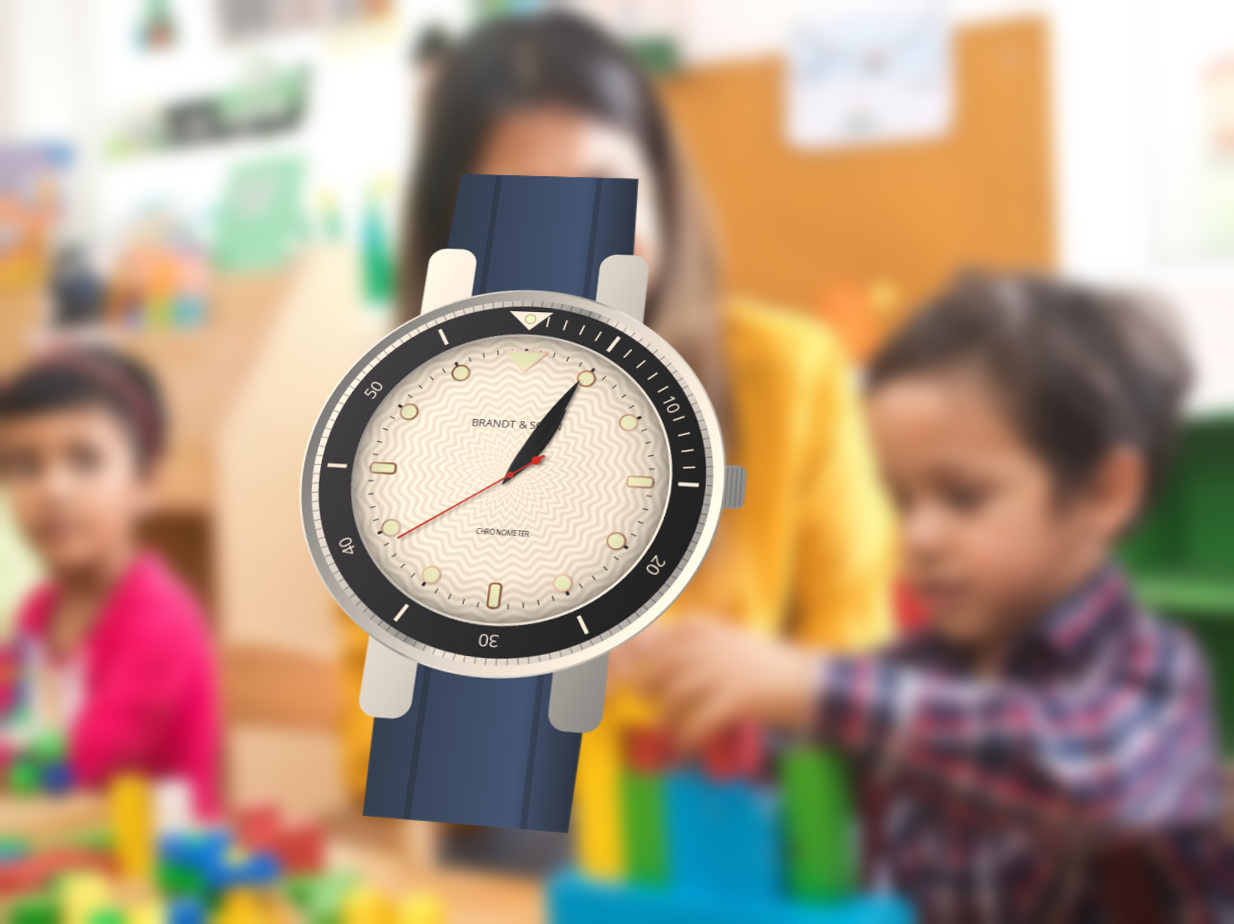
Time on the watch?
1:04:39
